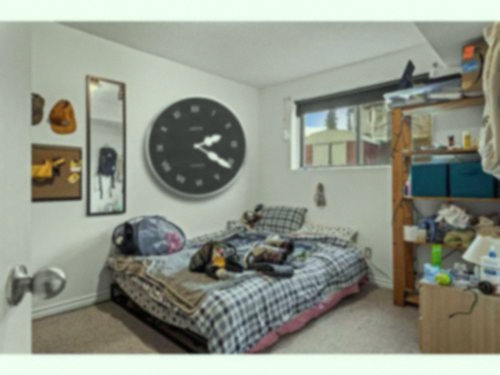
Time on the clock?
2:21
